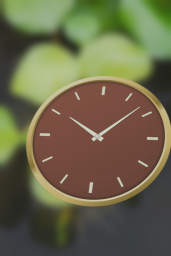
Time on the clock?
10:08
